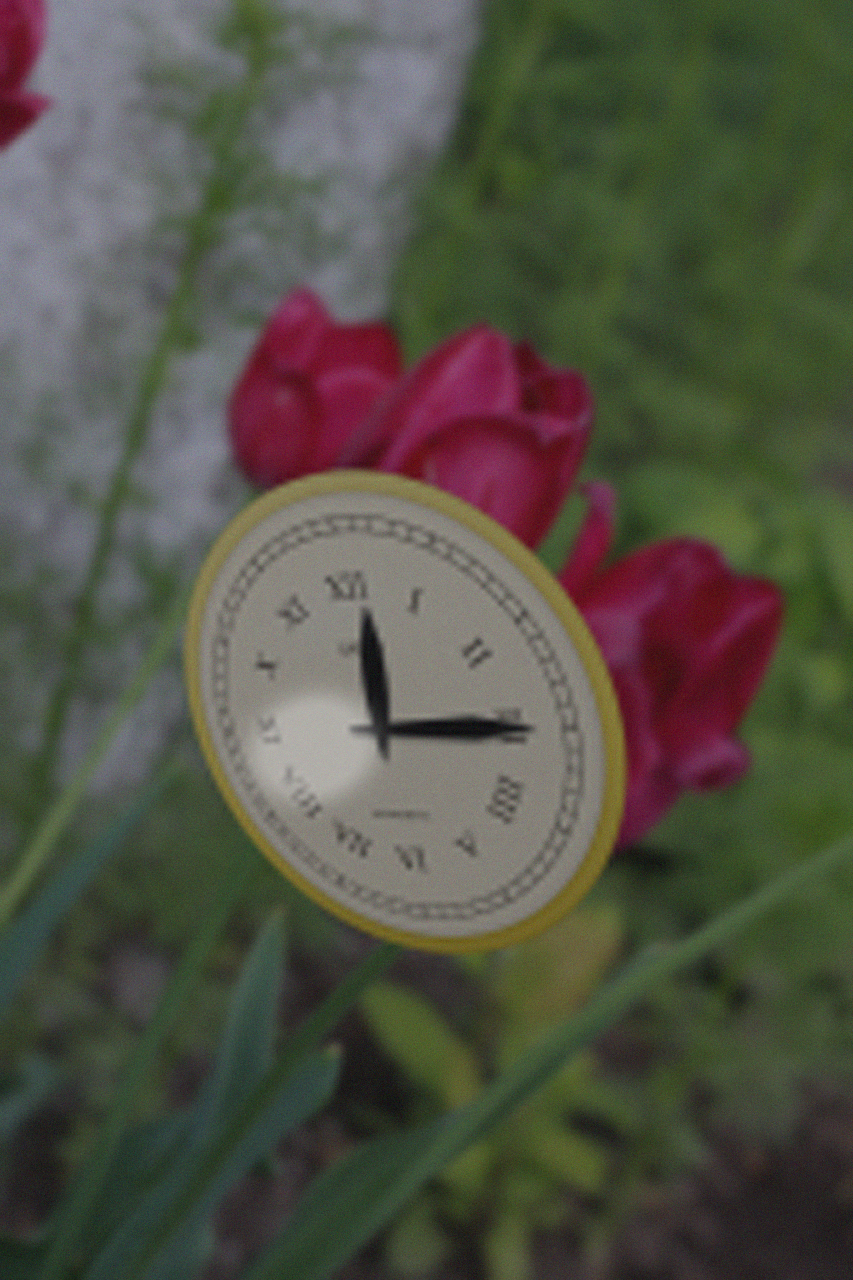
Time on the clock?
12:15
